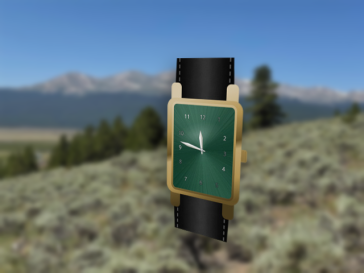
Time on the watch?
11:47
